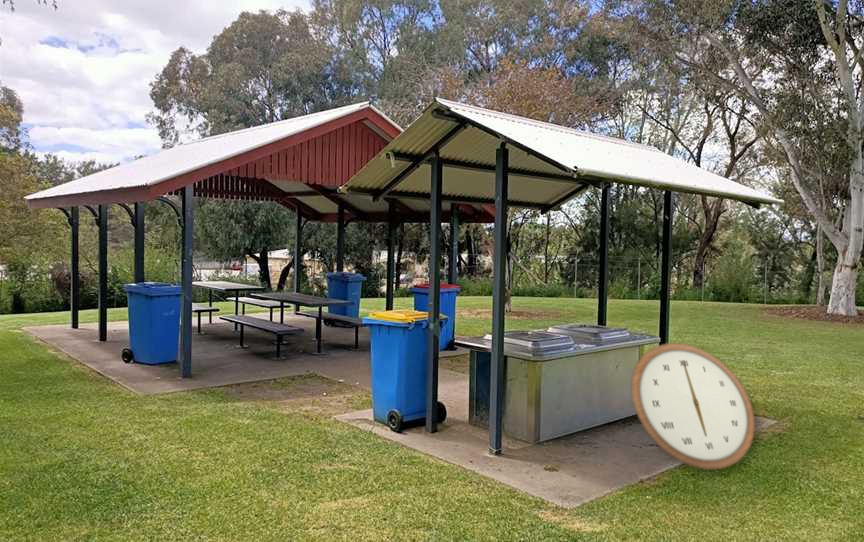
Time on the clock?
6:00
